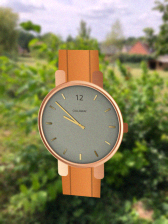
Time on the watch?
9:52
